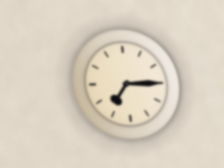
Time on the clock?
7:15
